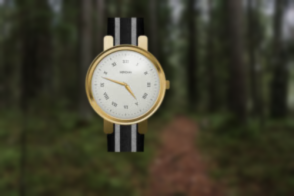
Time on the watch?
4:48
